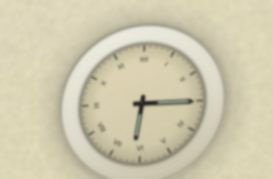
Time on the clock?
6:15
